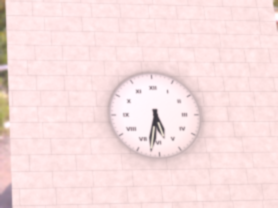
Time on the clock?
5:32
